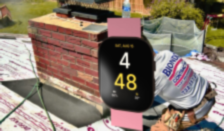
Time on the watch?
4:48
